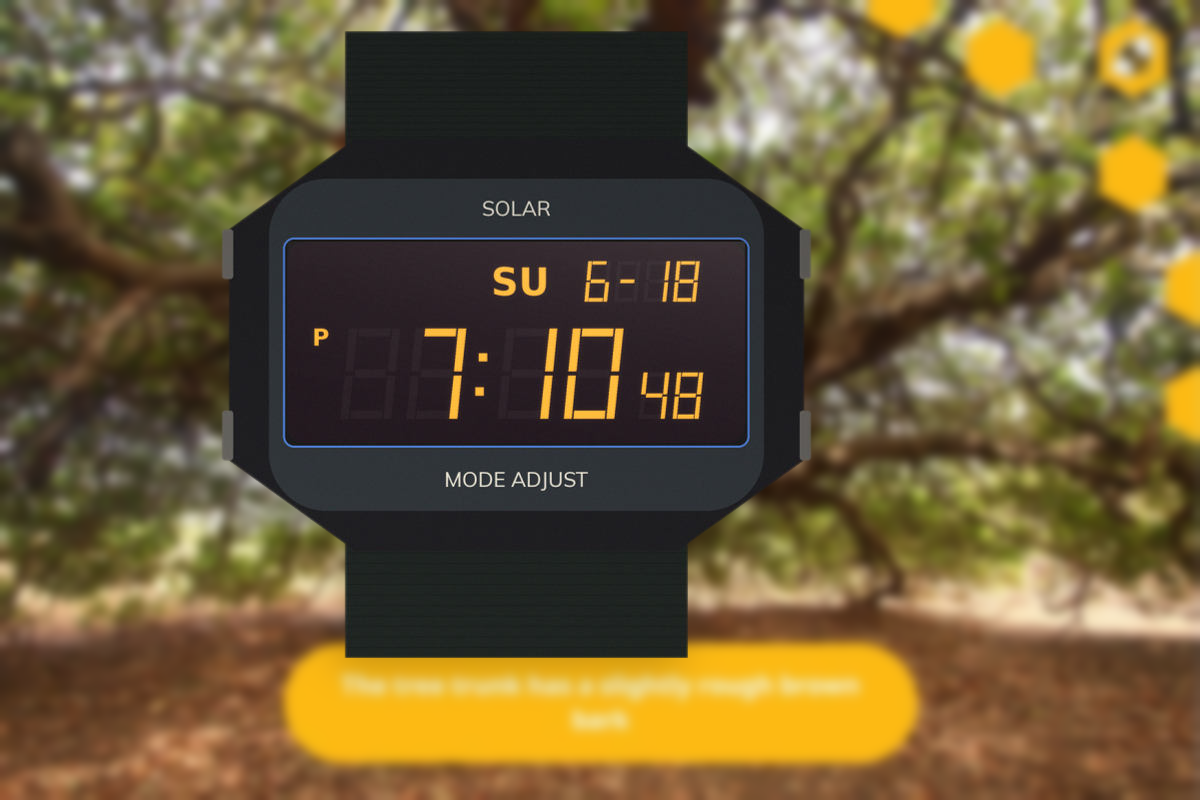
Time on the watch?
7:10:48
